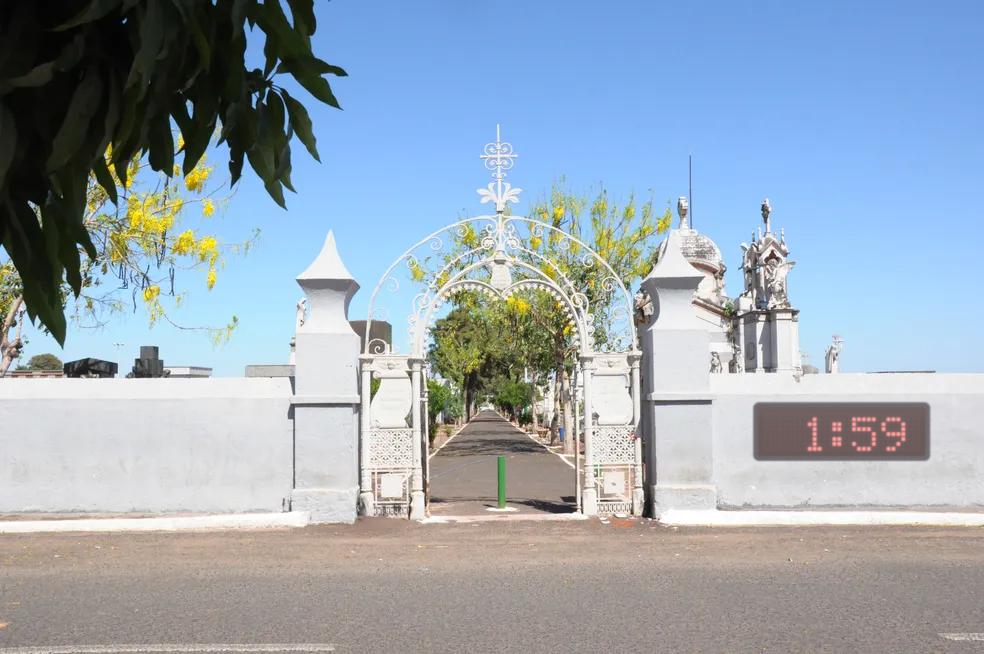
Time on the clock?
1:59
